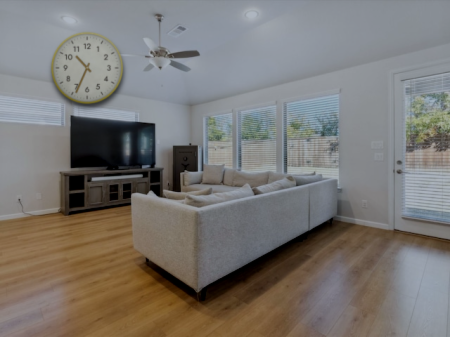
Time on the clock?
10:34
